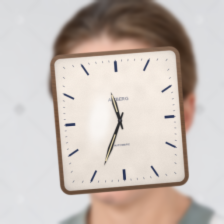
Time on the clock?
11:34
